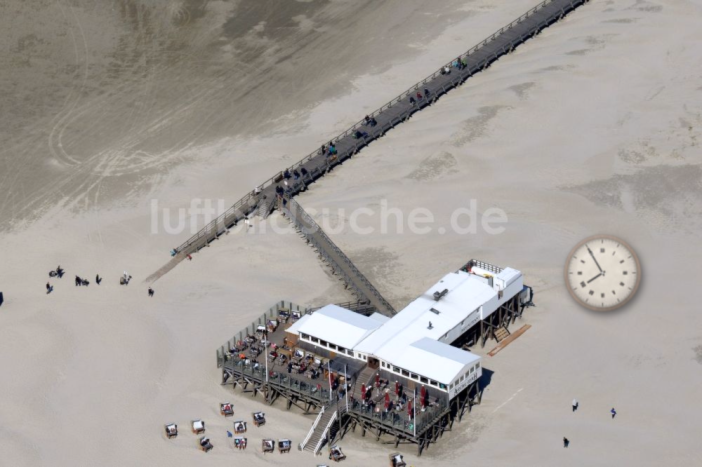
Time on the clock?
7:55
